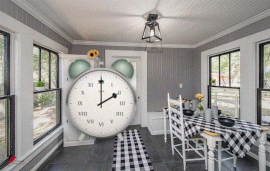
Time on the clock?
2:00
